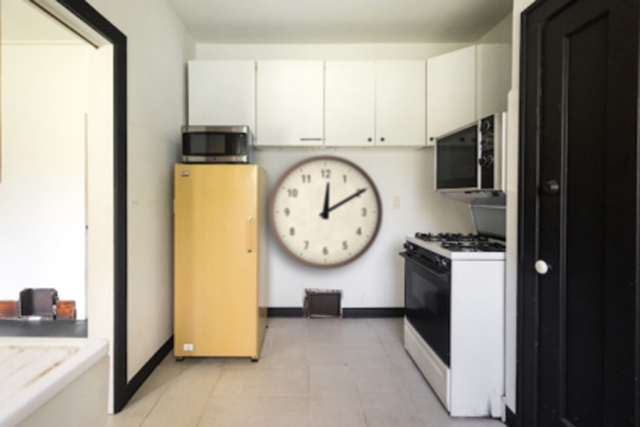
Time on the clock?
12:10
